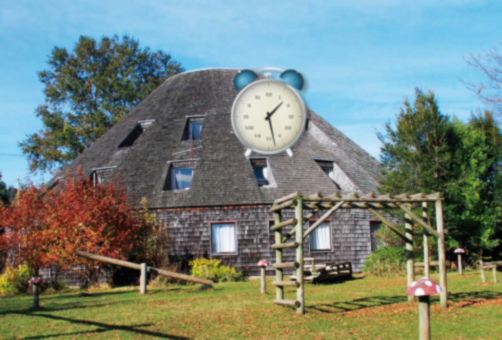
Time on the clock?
1:28
